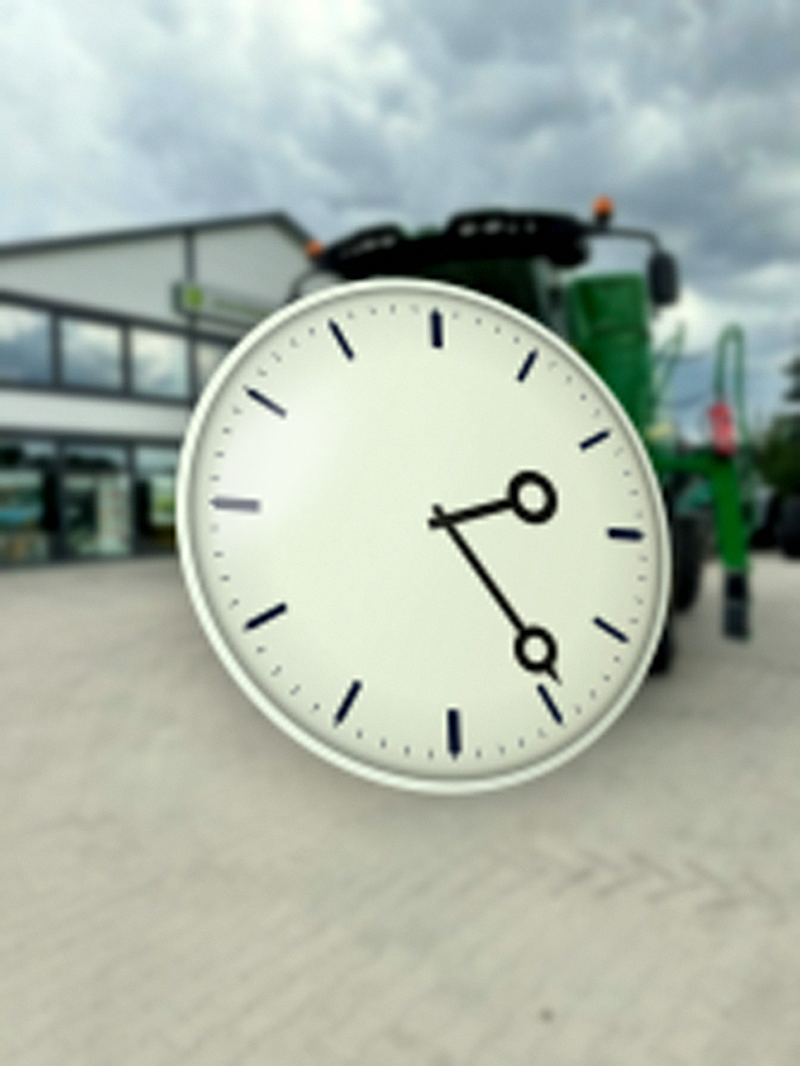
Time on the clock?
2:24
